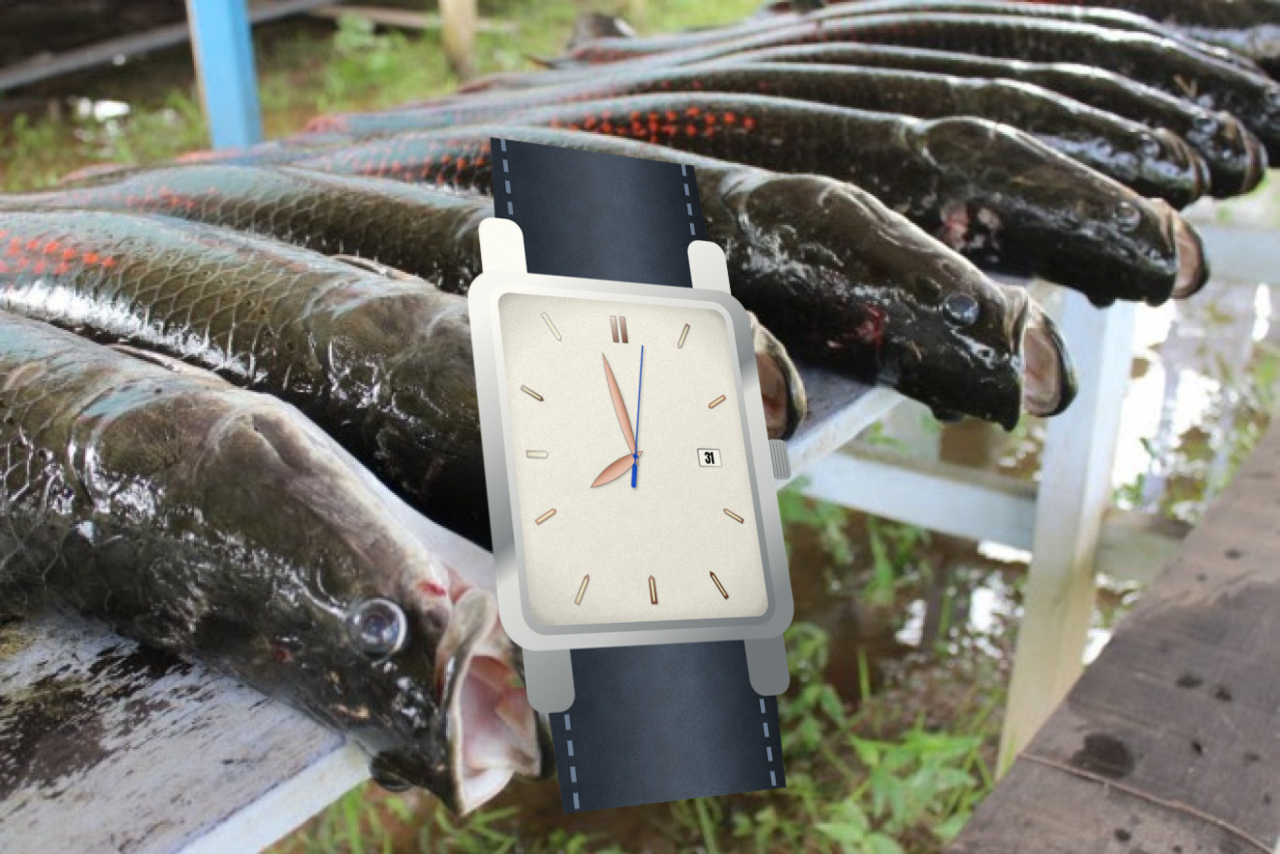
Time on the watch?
7:58:02
